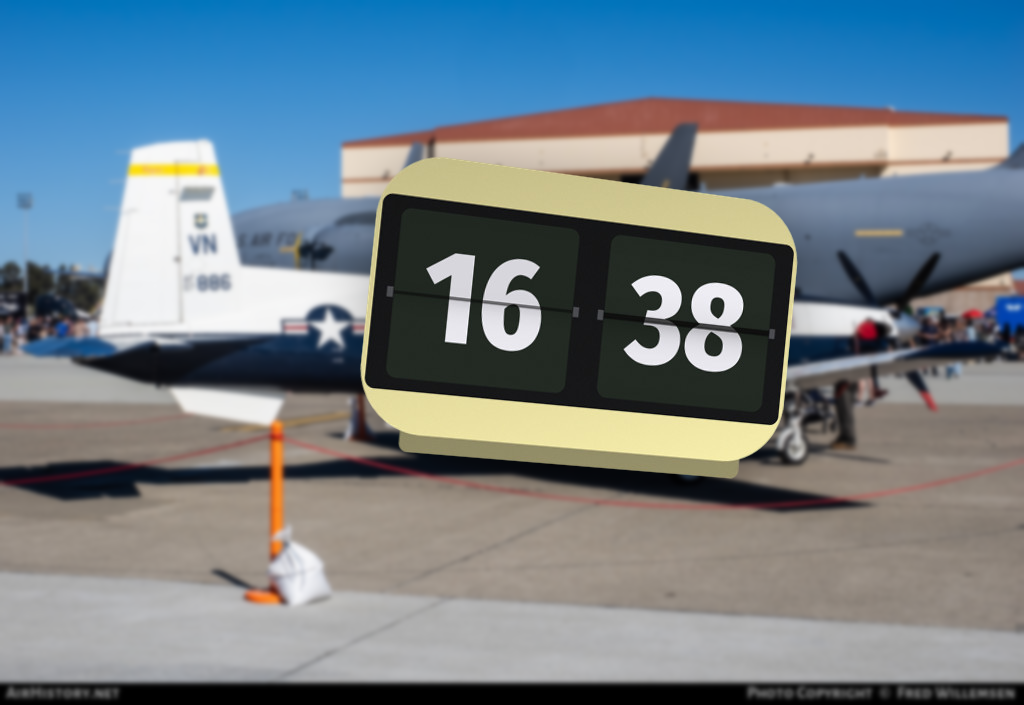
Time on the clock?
16:38
